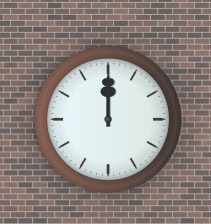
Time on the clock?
12:00
